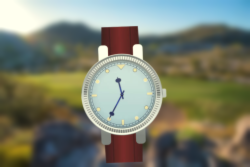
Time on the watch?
11:35
